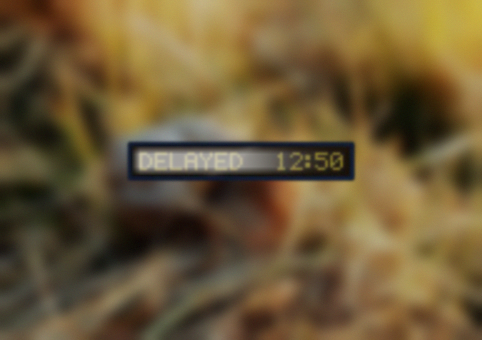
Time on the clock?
12:50
